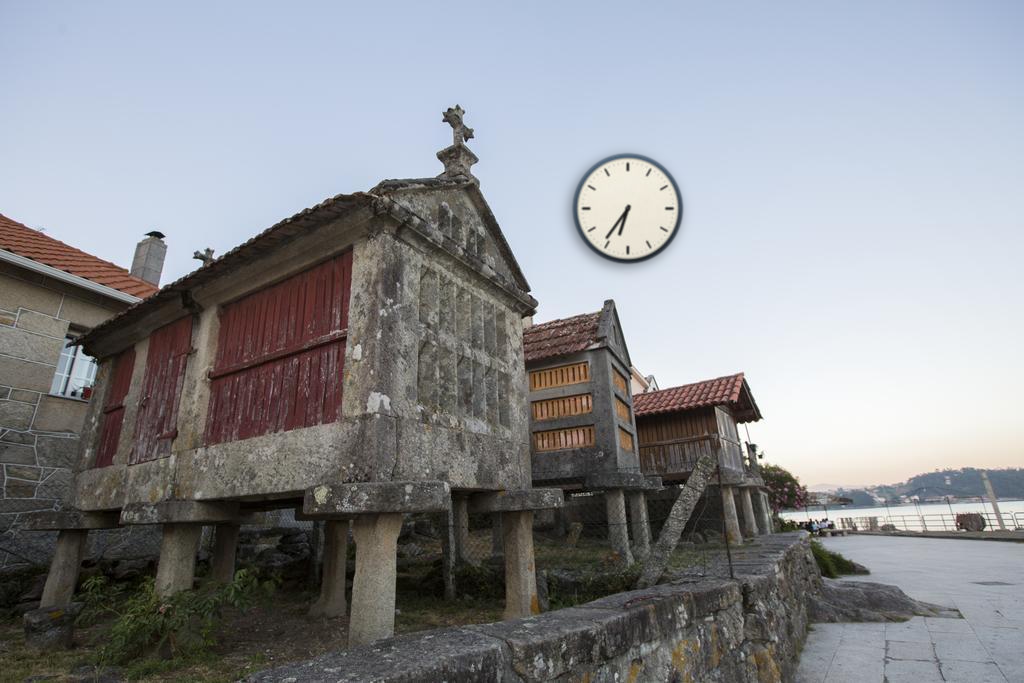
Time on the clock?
6:36
